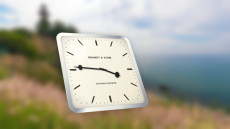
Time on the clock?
3:46
